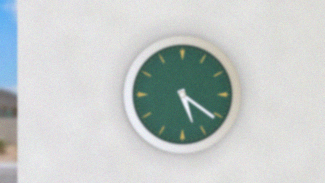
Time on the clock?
5:21
